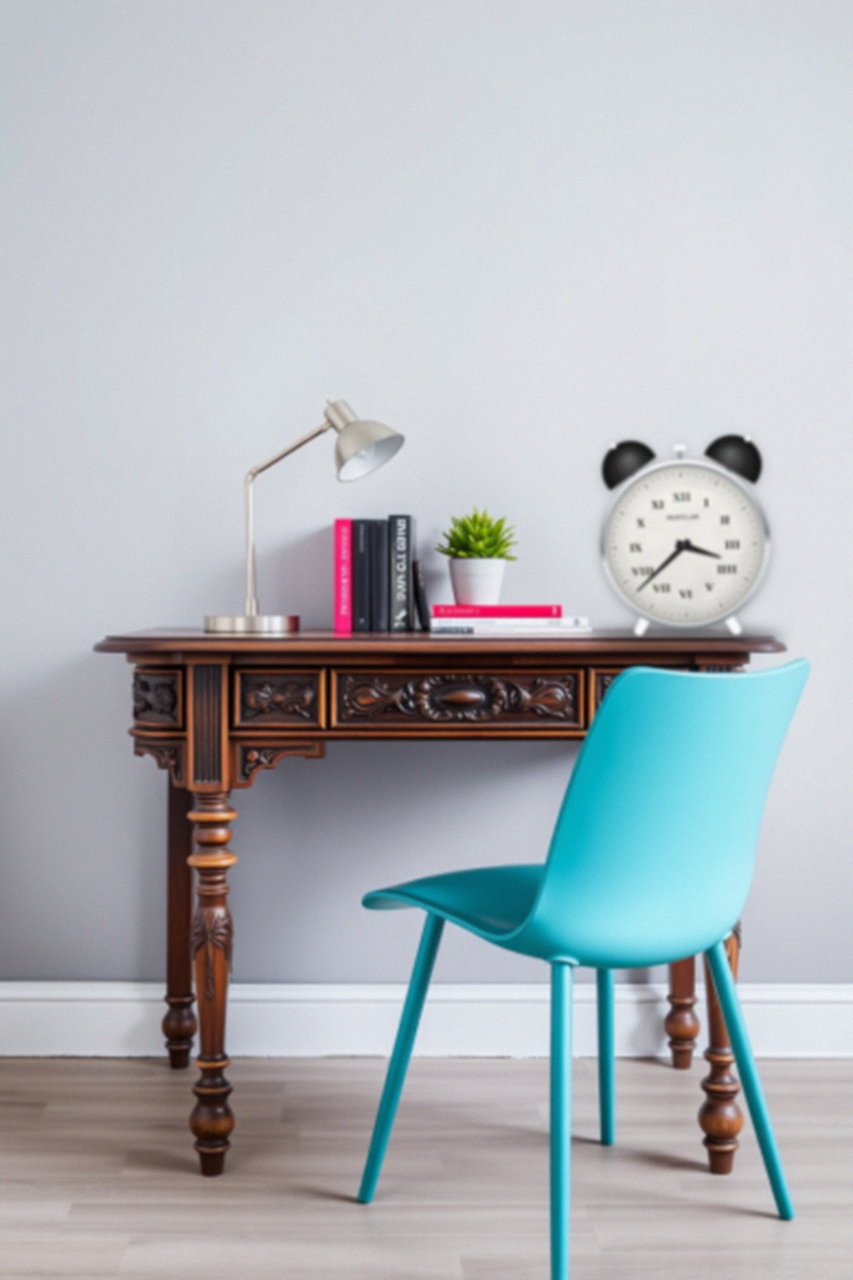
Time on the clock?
3:38
